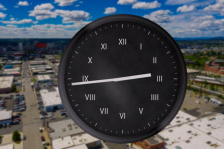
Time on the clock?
2:44
